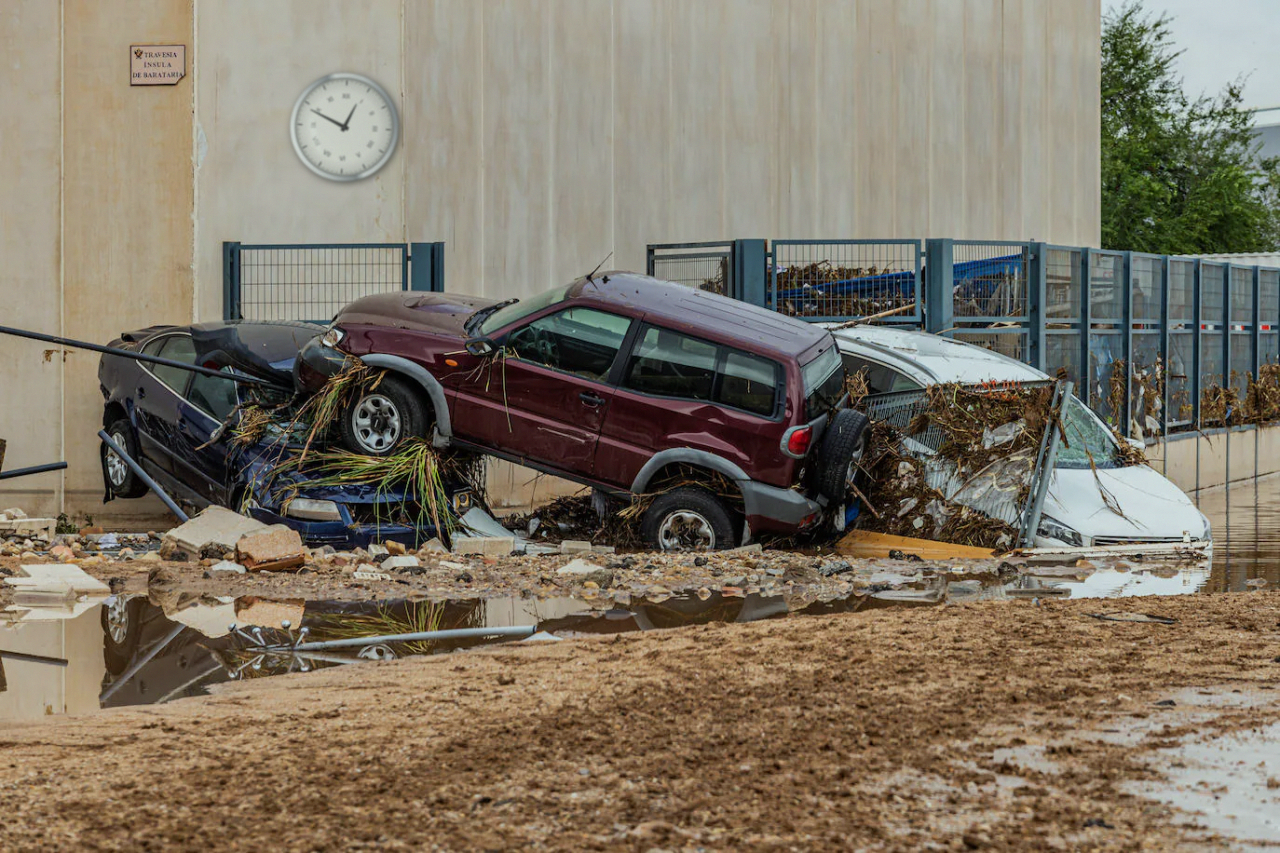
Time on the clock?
12:49
